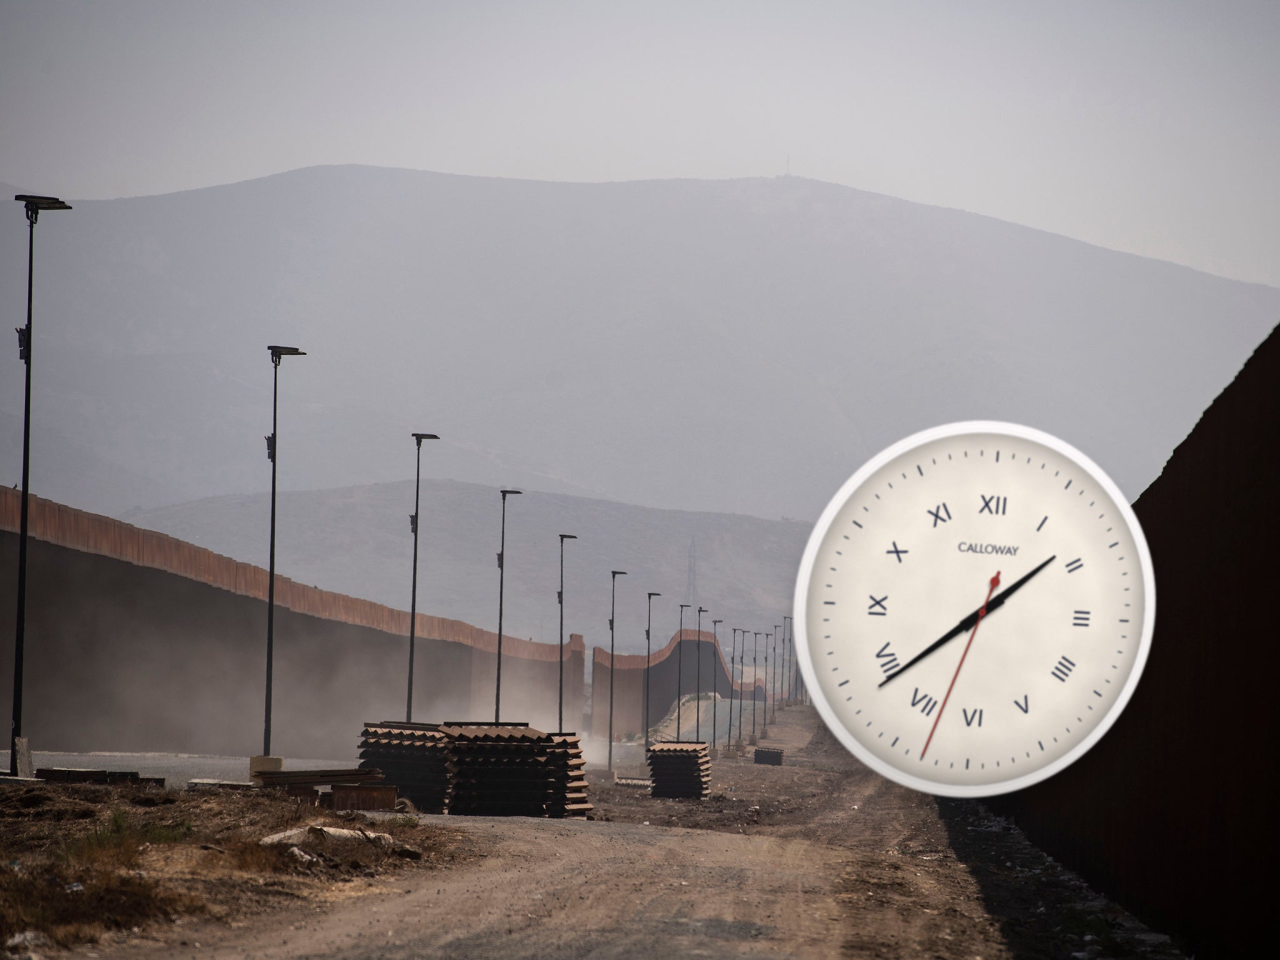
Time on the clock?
1:38:33
